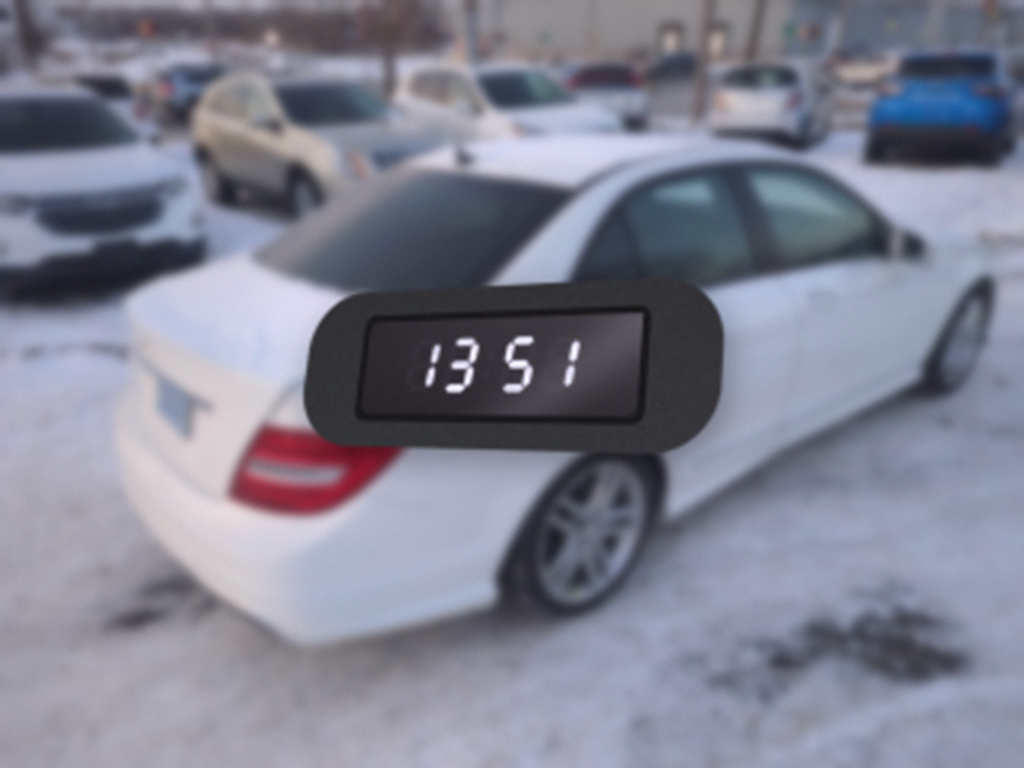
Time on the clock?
13:51
